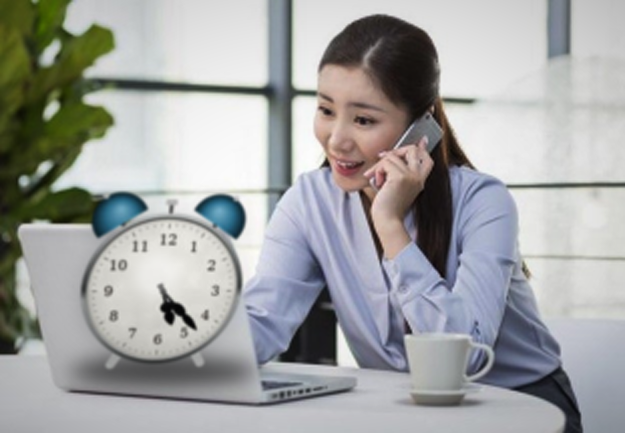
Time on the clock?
5:23
